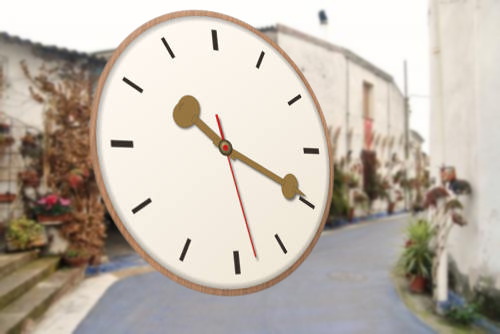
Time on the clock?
10:19:28
